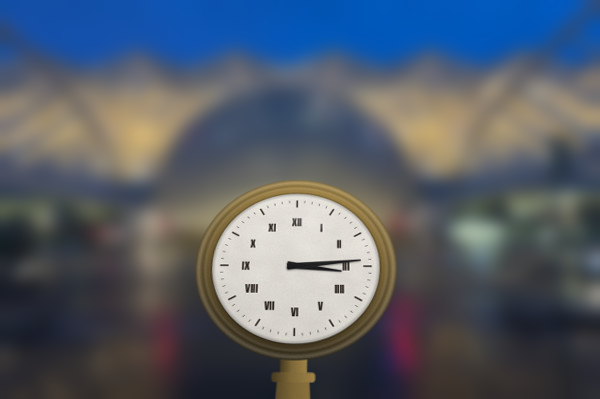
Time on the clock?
3:14
